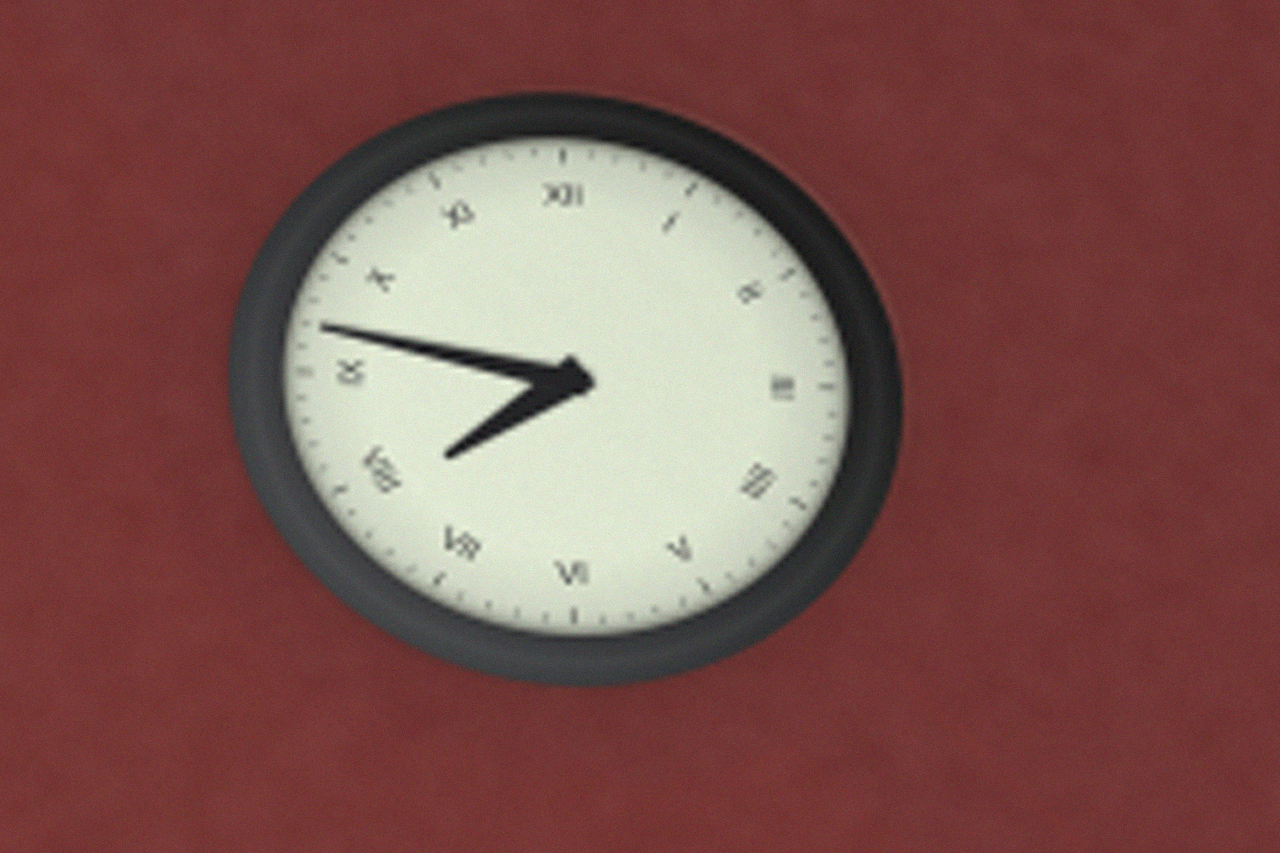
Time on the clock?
7:47
